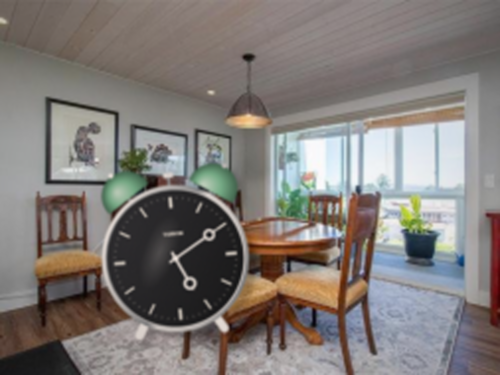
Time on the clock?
5:10
